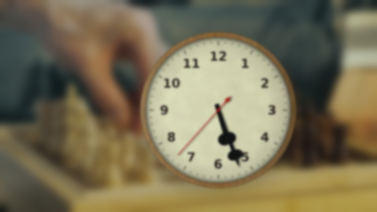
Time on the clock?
5:26:37
